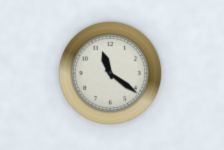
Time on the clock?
11:21
